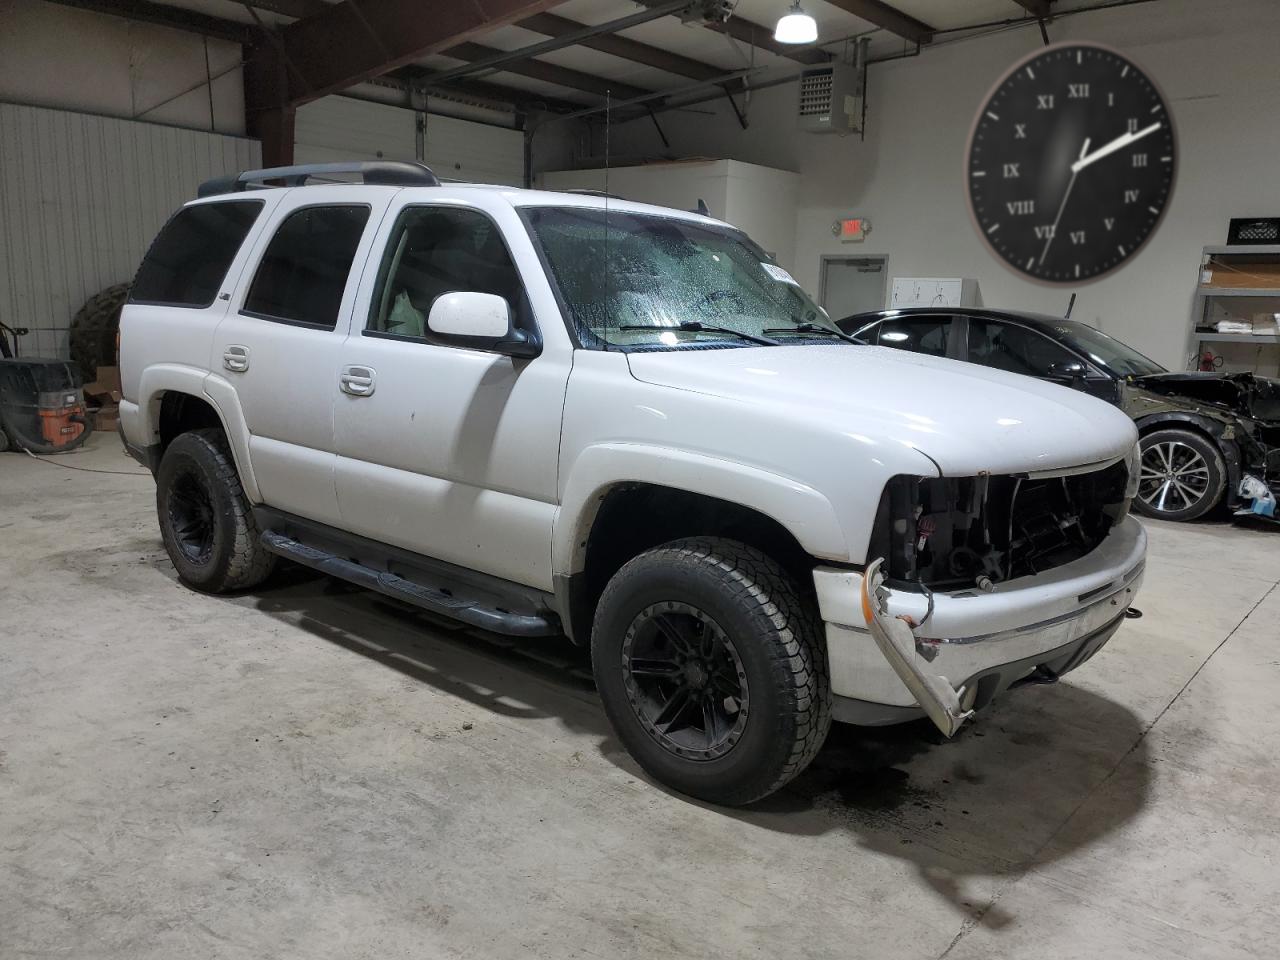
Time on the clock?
2:11:34
